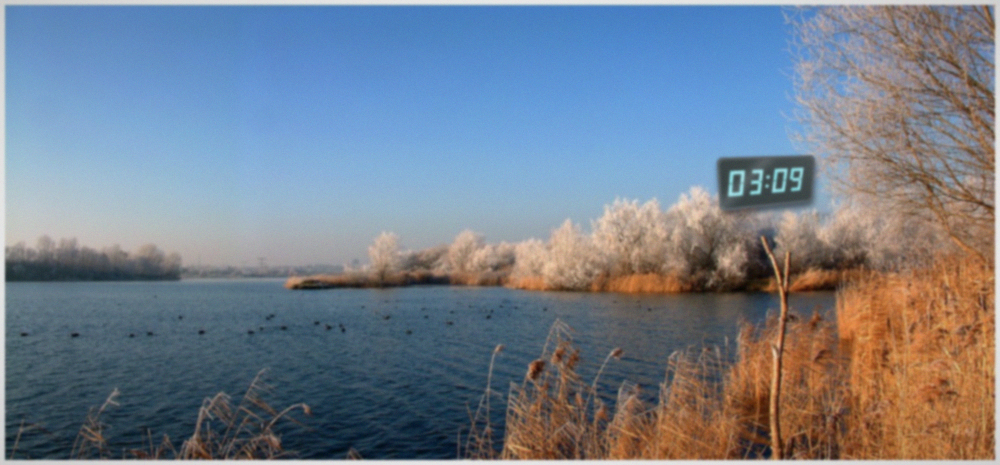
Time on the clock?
3:09
